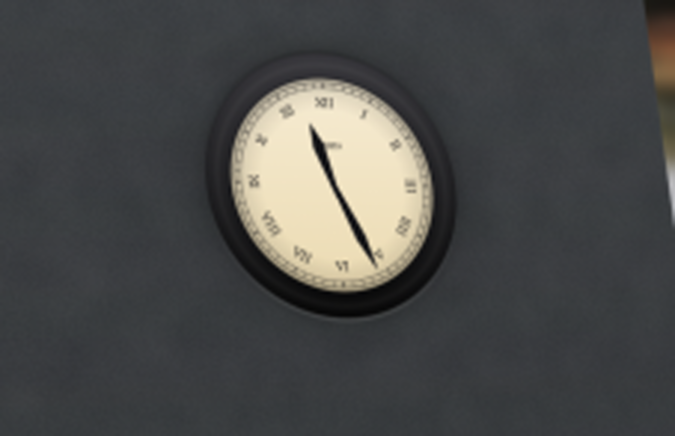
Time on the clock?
11:26
